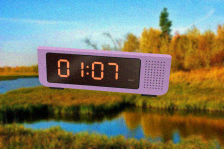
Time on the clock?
1:07
